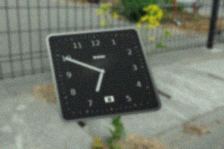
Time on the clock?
6:50
